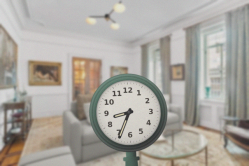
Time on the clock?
8:34
